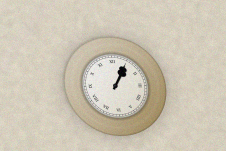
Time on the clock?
1:05
